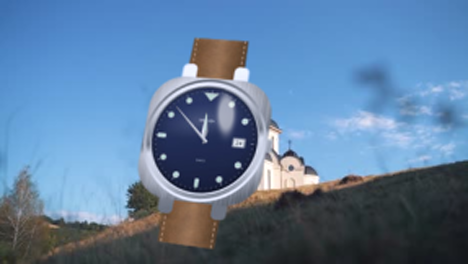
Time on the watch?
11:52
